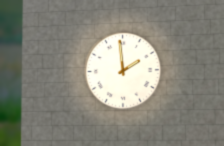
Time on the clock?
1:59
